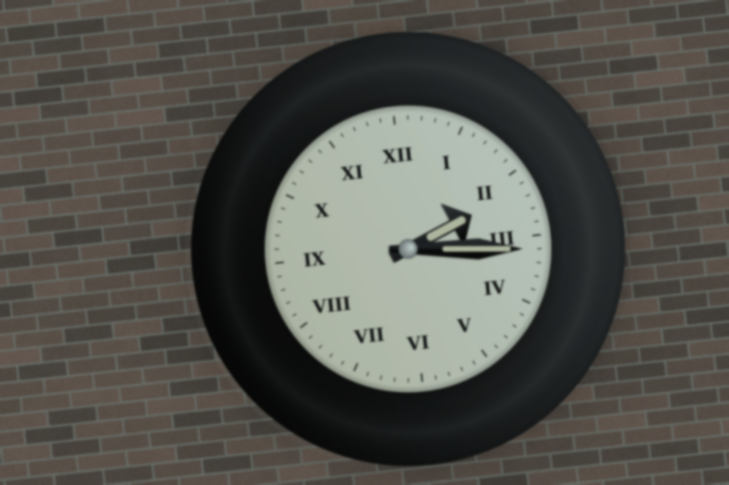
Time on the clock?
2:16
